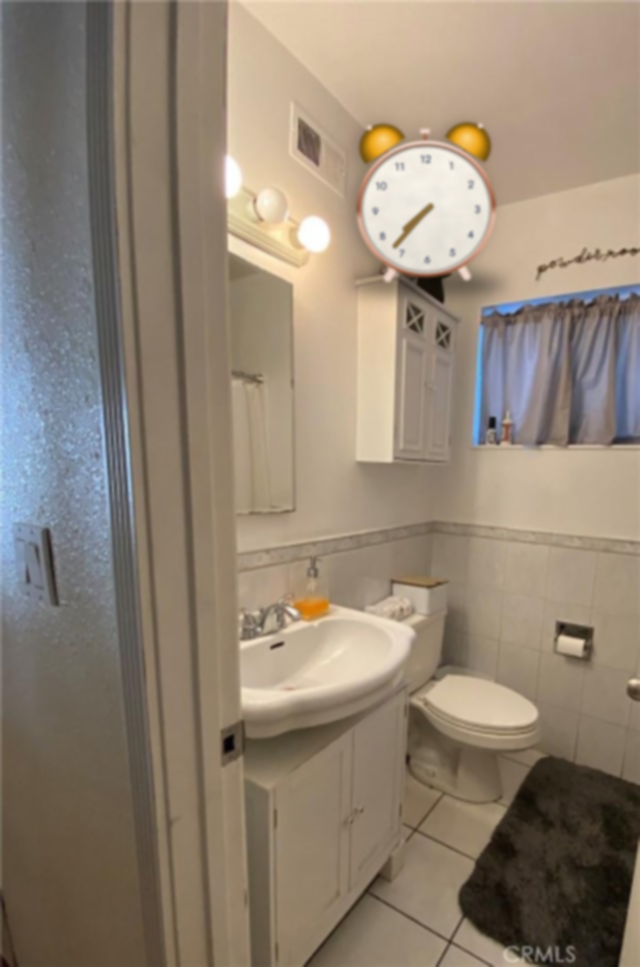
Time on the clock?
7:37
